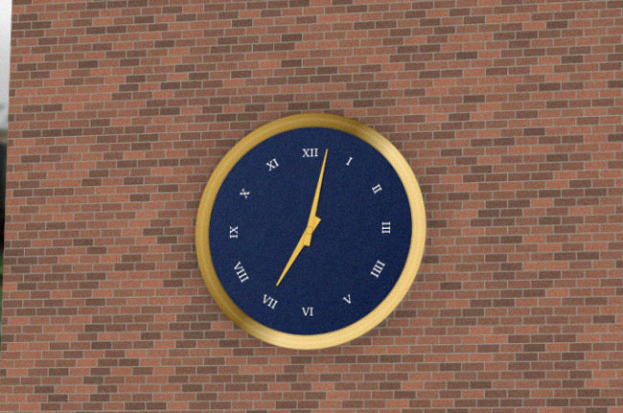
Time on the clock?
7:02
